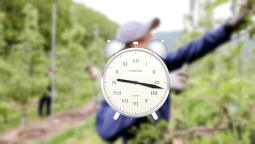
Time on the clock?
9:17
